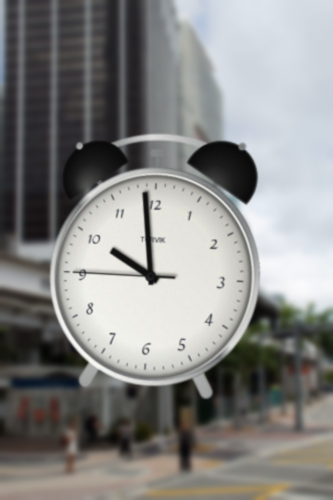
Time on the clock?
9:58:45
